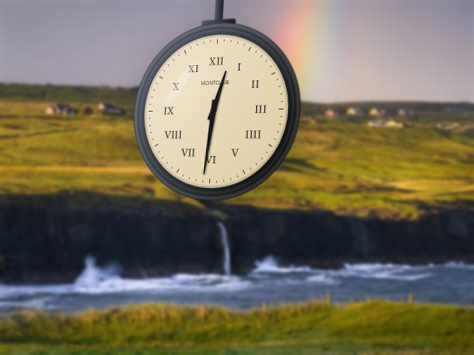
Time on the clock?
12:31
